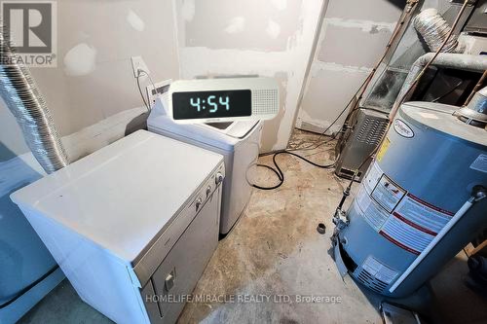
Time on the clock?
4:54
